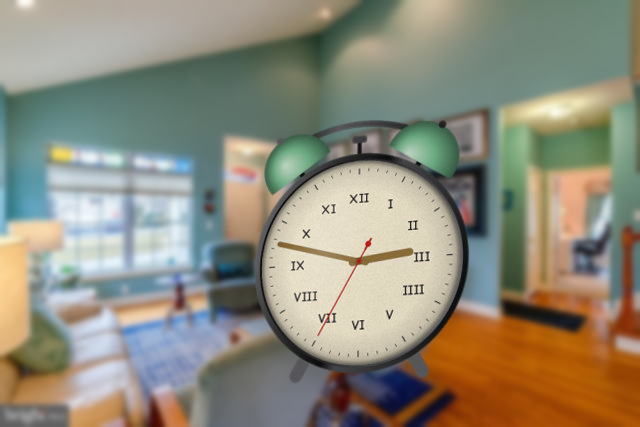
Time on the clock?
2:47:35
